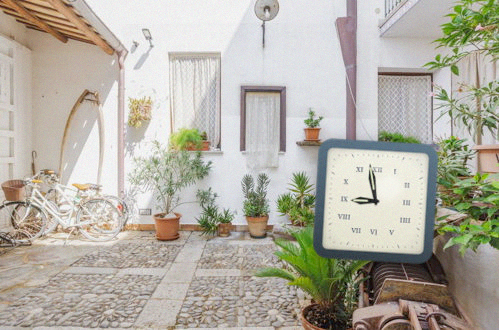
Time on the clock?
8:58
